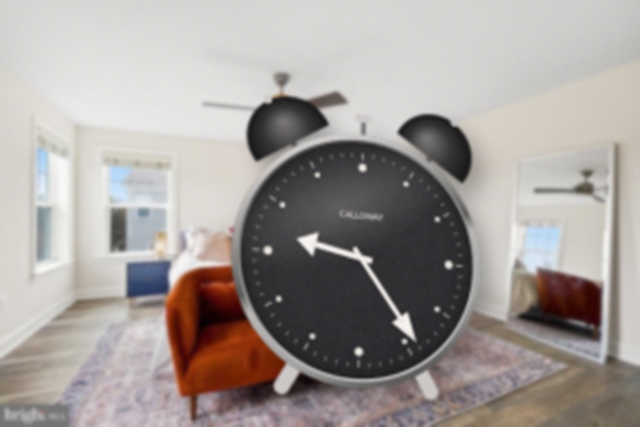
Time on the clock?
9:24
